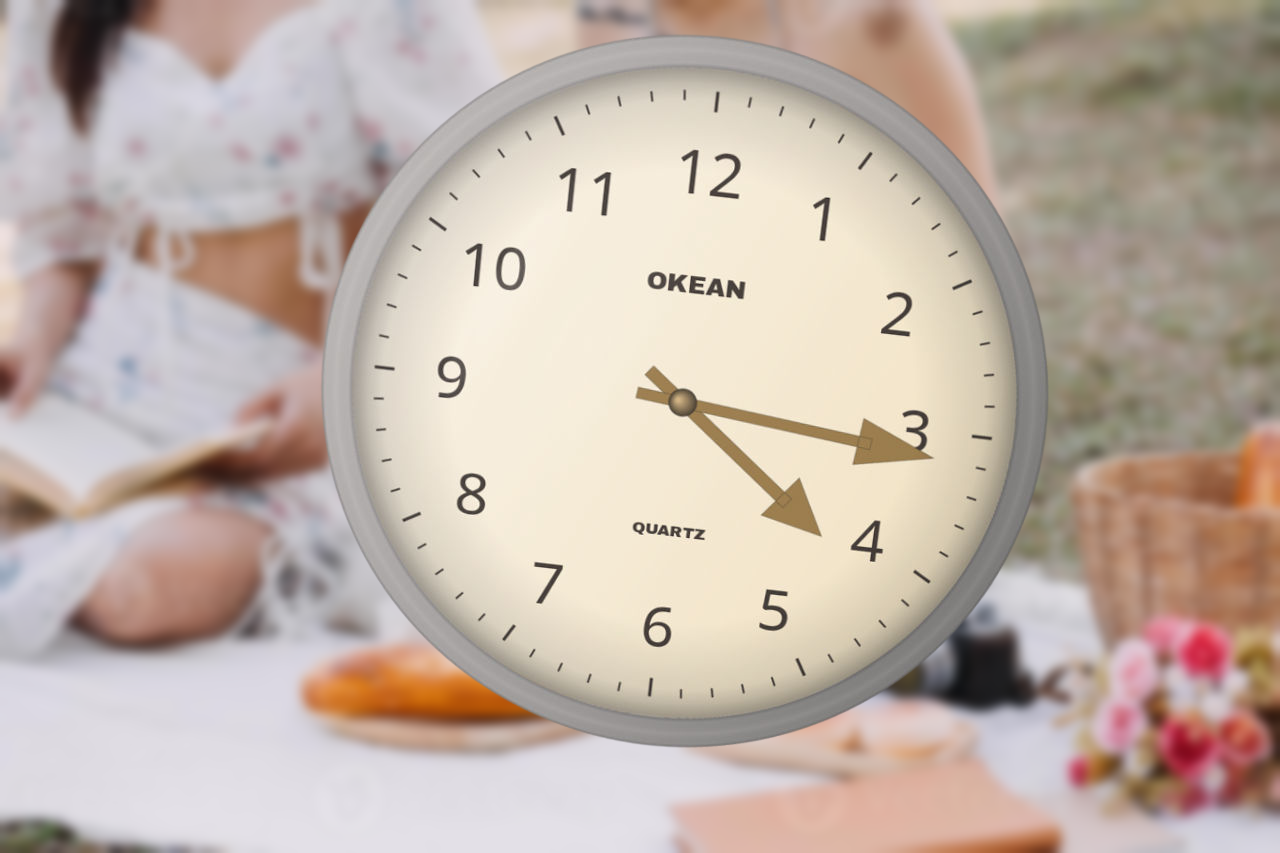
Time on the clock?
4:16
